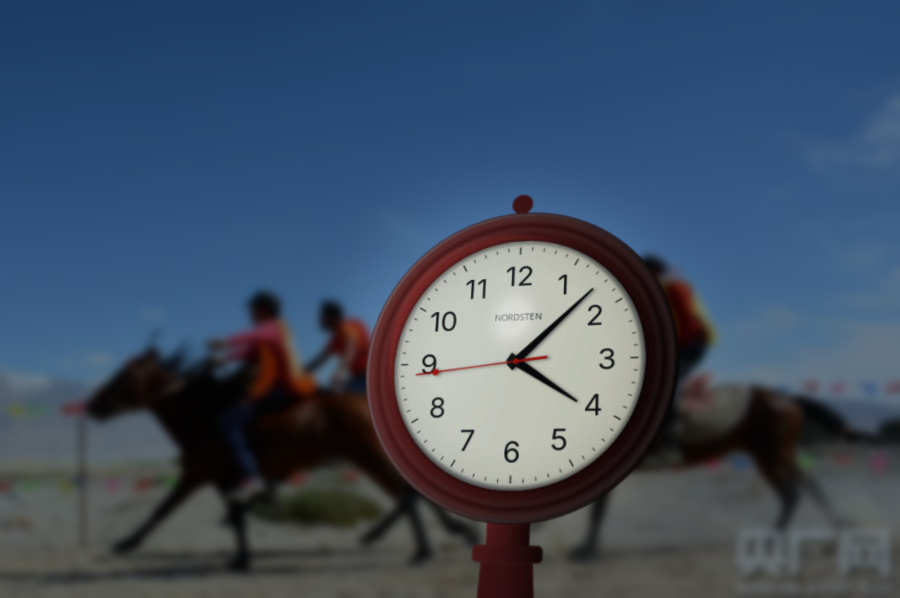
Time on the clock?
4:07:44
